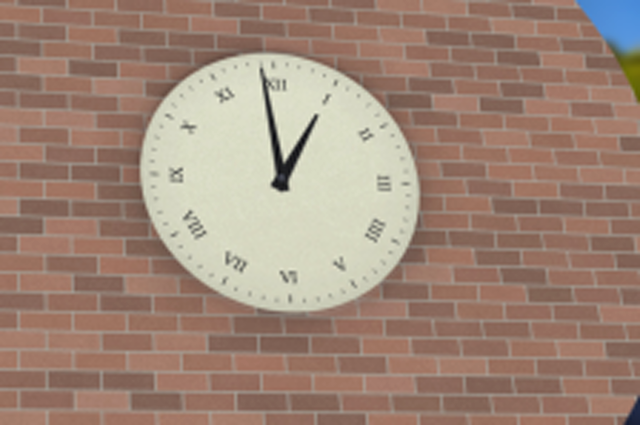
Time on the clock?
12:59
